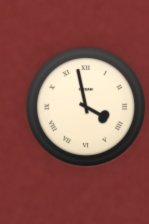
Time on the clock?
3:58
